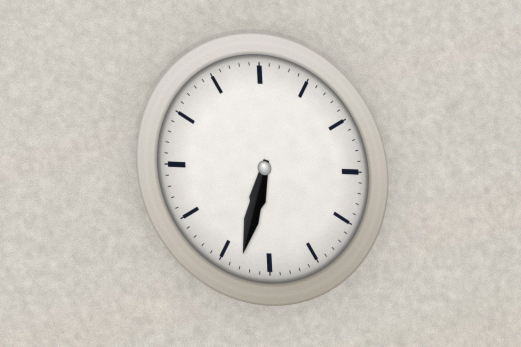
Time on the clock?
6:33
